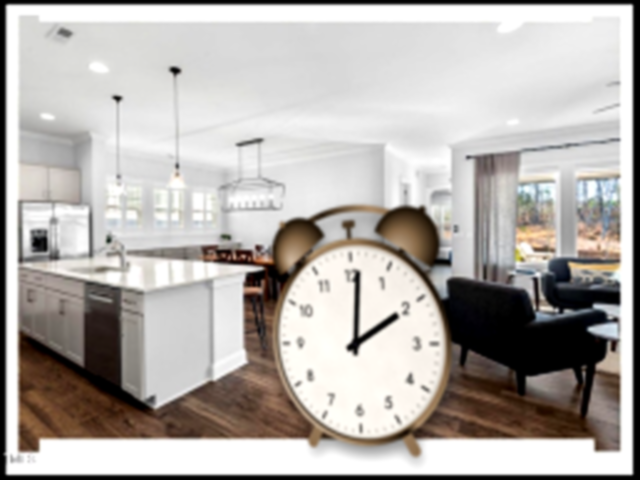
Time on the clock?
2:01
